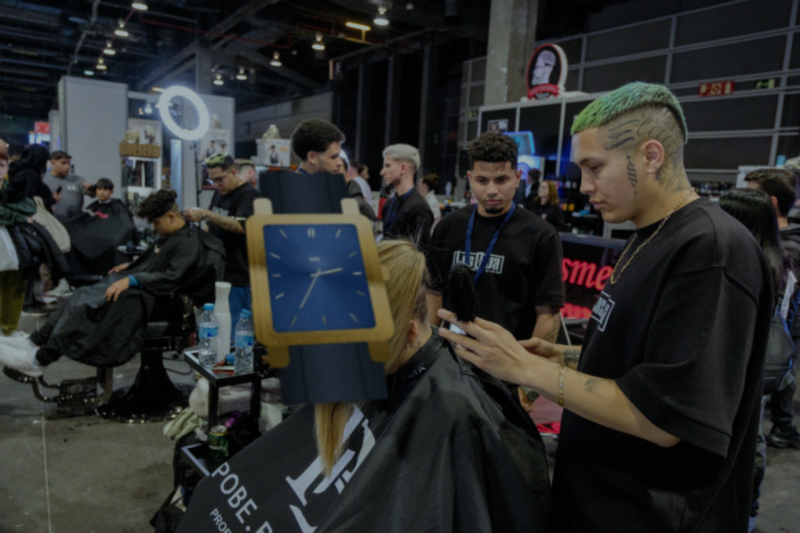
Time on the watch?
2:35
